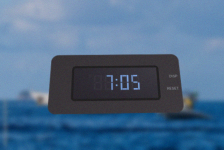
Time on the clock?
7:05
